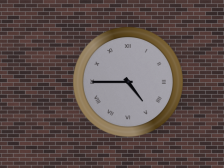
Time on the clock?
4:45
